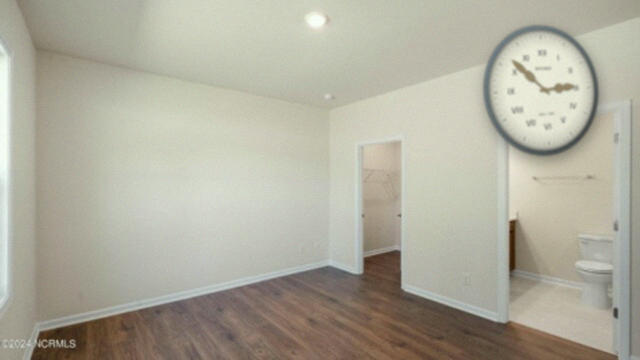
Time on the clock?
2:52
